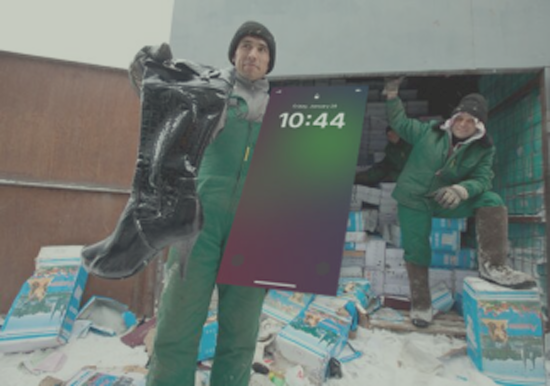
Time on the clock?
10:44
